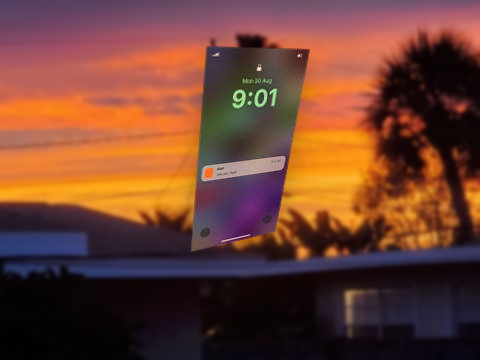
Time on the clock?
9:01
